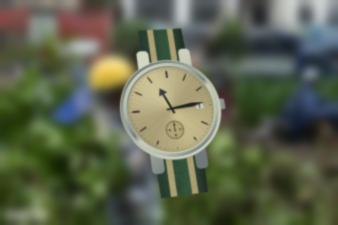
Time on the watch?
11:14
